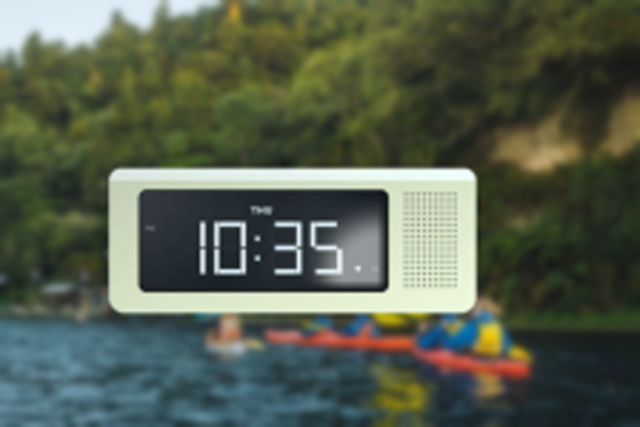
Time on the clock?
10:35
